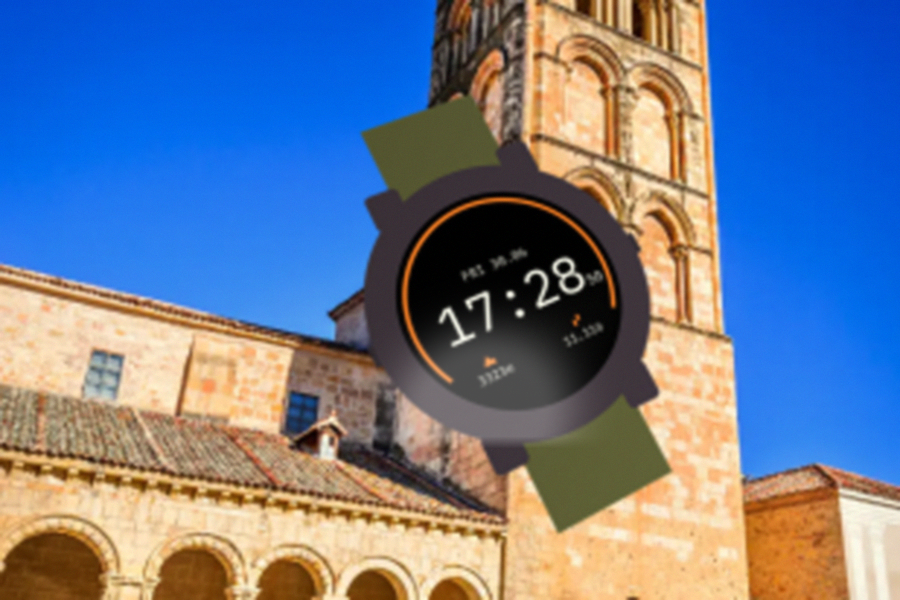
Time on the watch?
17:28
